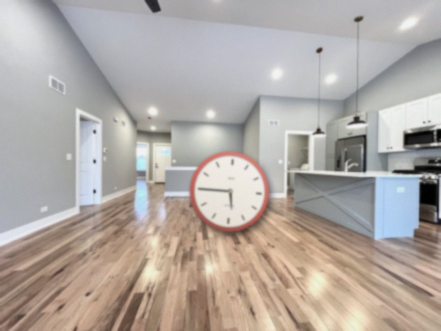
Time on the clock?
5:45
